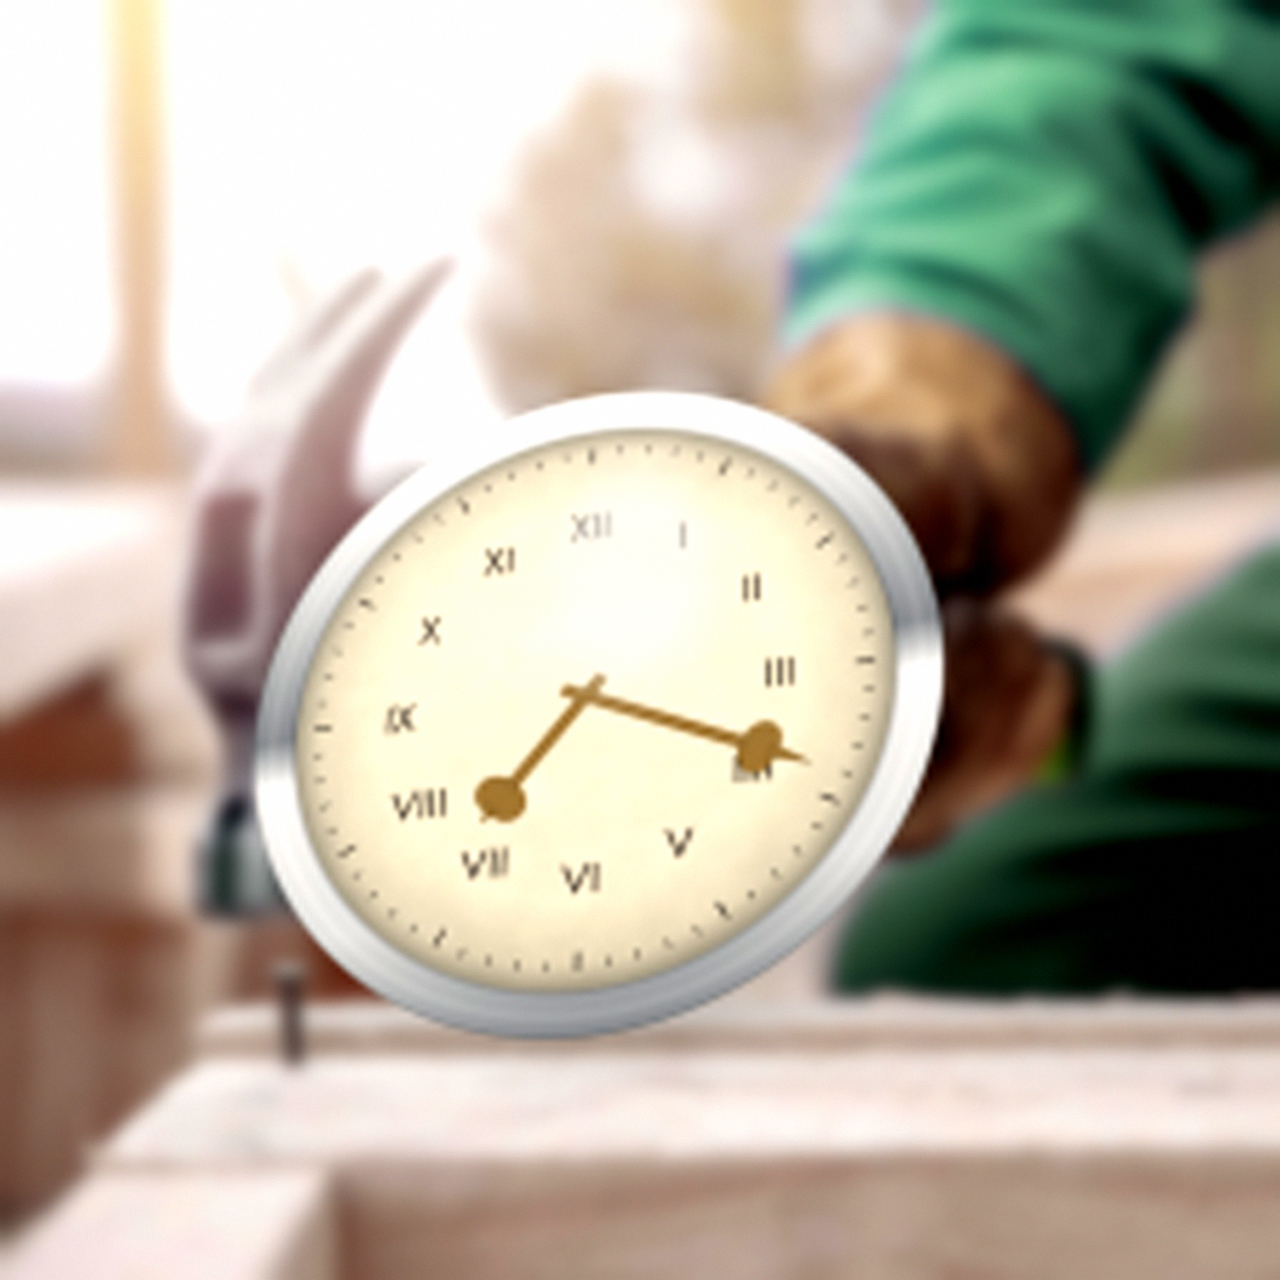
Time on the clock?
7:19
